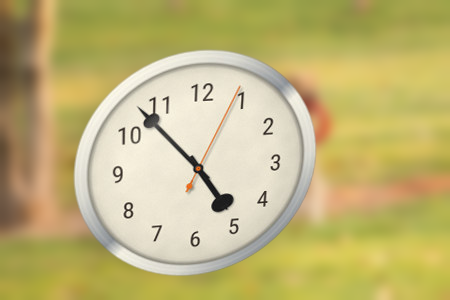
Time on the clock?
4:53:04
